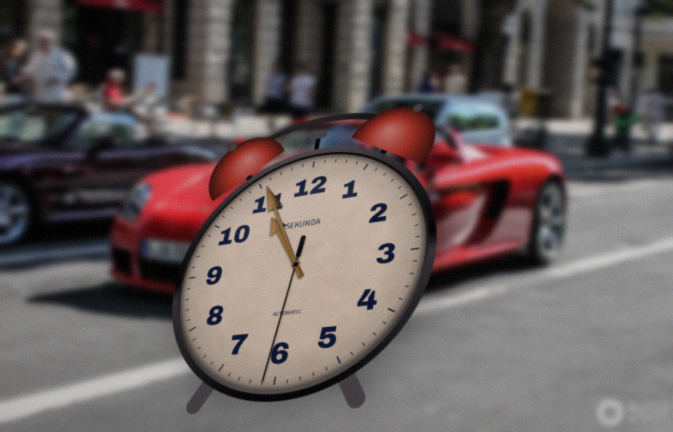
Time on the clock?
10:55:31
